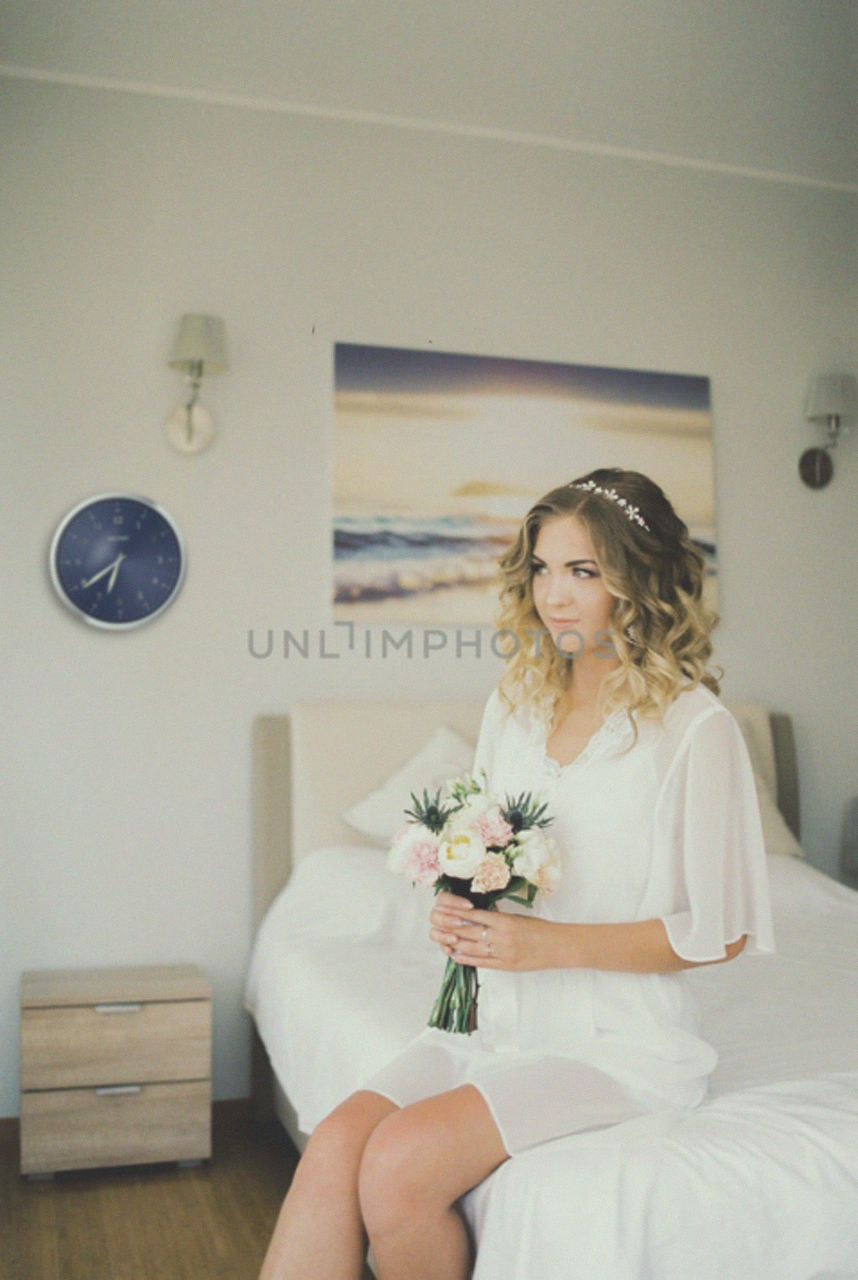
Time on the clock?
6:39
